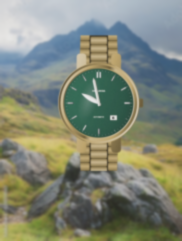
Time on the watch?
9:58
